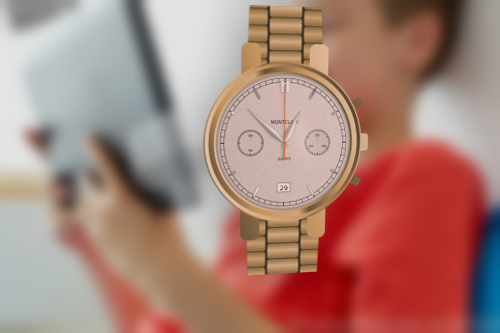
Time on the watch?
12:52
